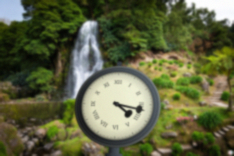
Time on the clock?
4:17
